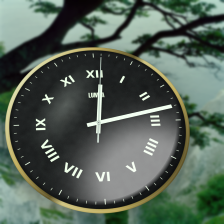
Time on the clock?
12:13:01
